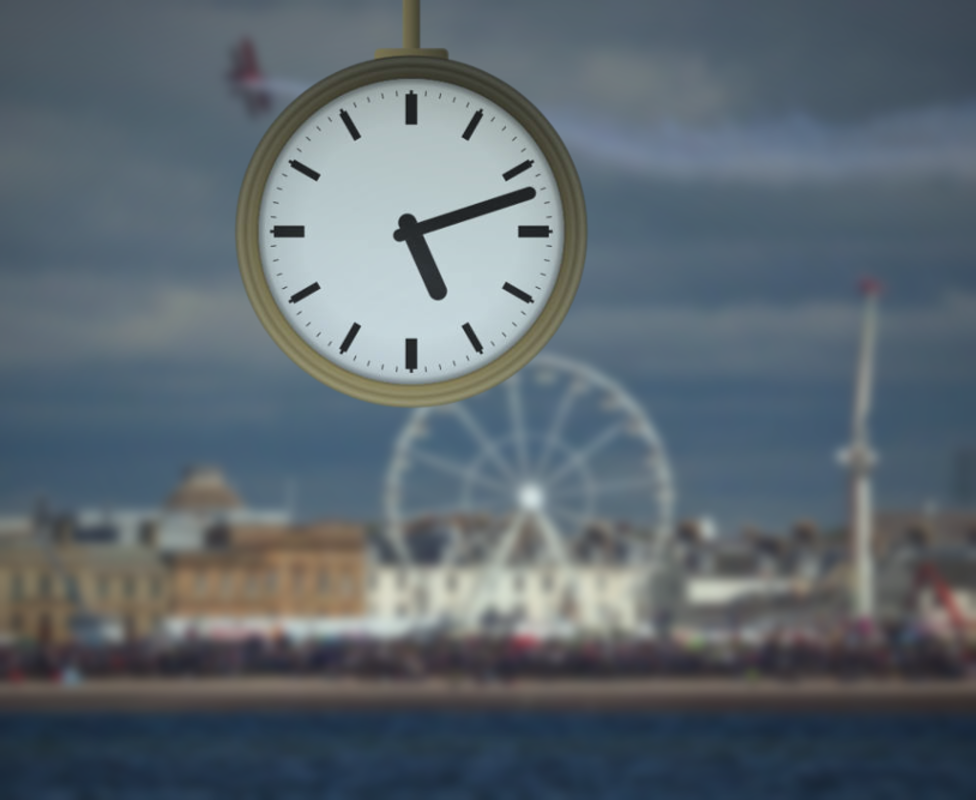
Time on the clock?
5:12
